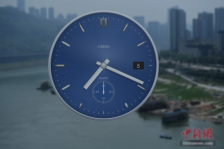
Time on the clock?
7:19
